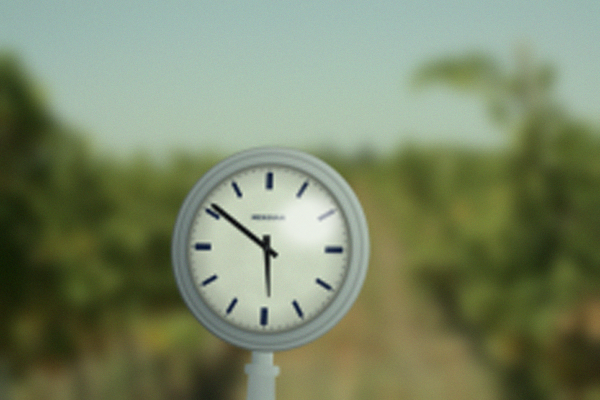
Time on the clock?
5:51
